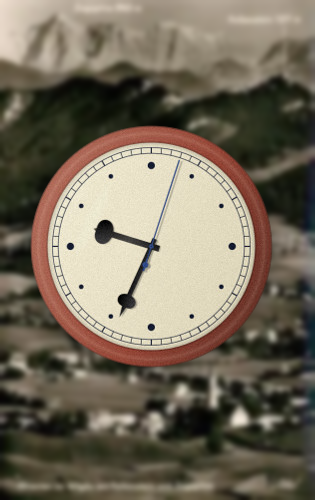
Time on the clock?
9:34:03
